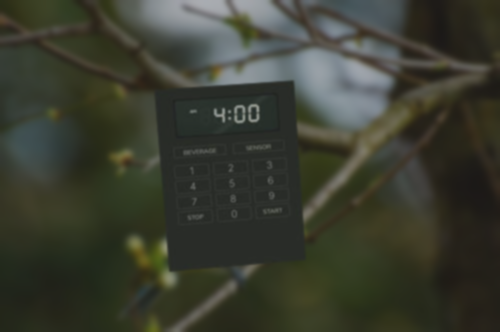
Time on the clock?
4:00
